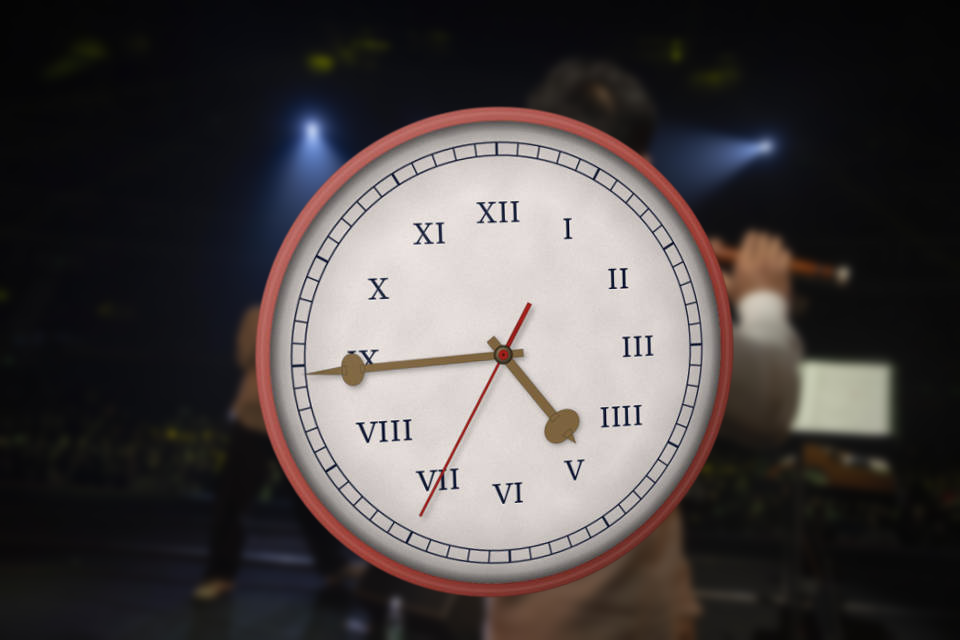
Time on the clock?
4:44:35
